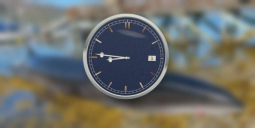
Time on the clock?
8:46
